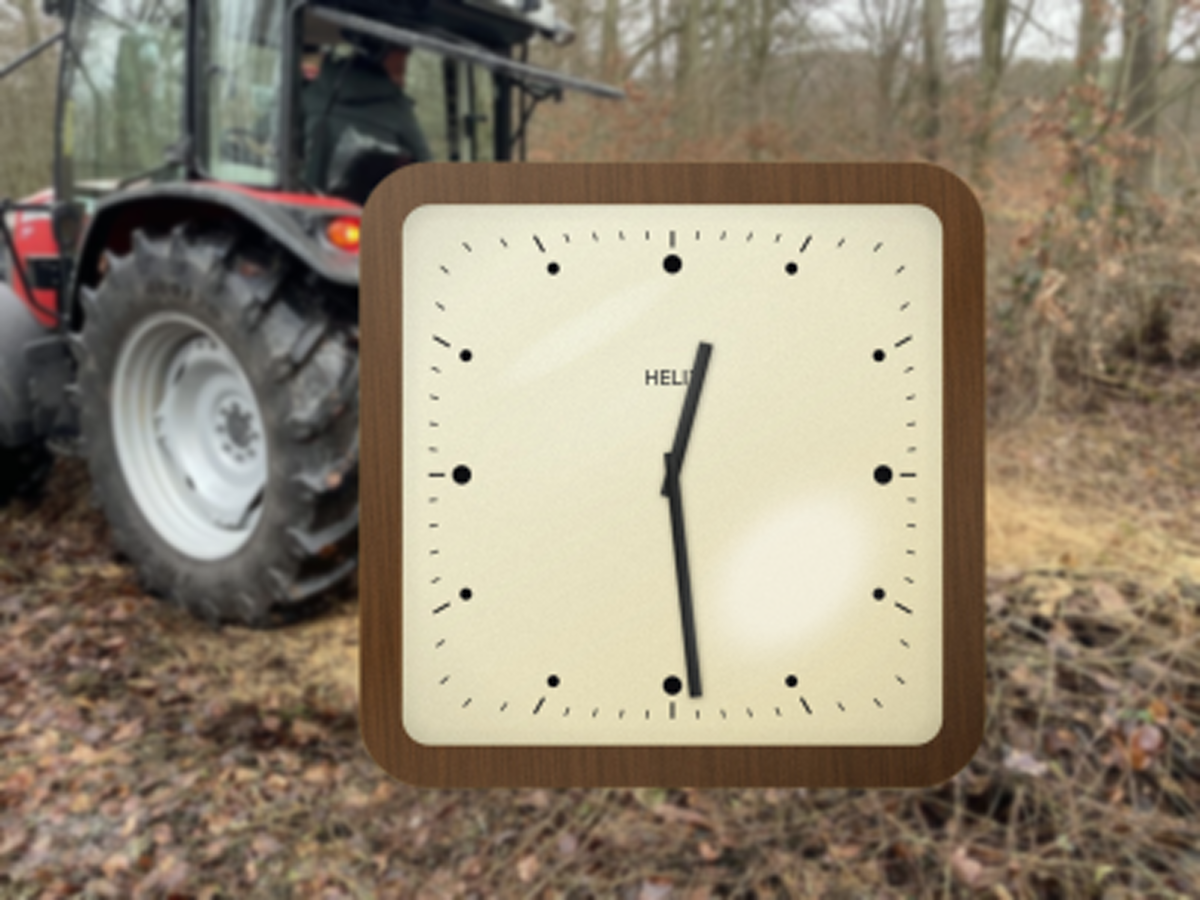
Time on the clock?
12:29
